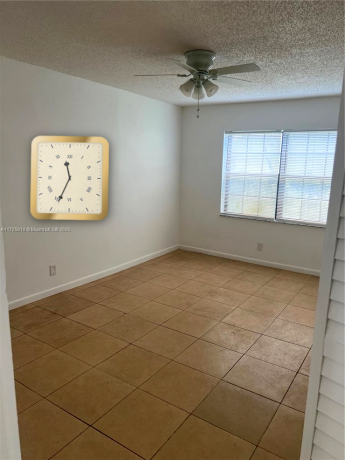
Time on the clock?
11:34
